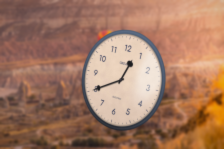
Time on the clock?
12:40
